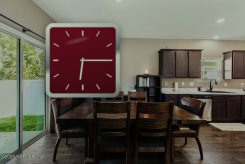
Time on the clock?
6:15
